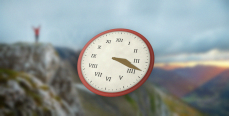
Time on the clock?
3:18
